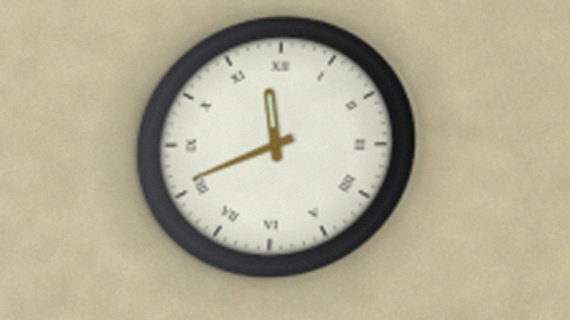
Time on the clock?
11:41
